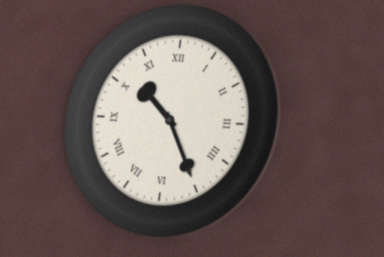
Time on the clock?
10:25
